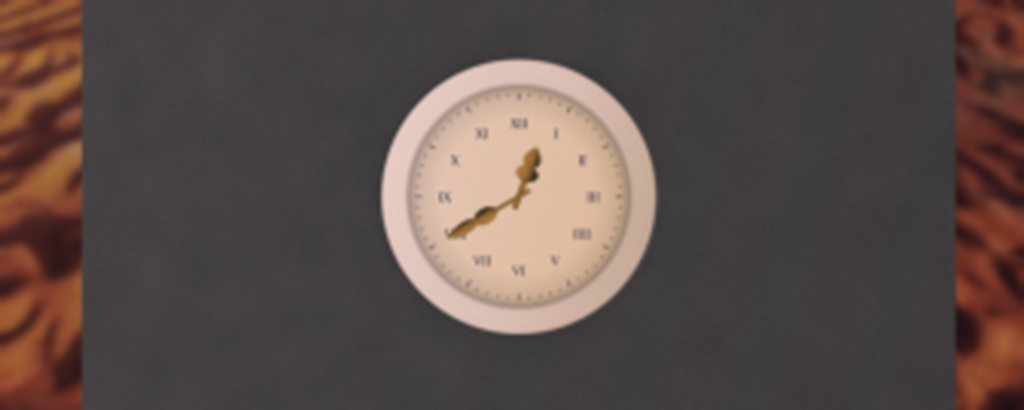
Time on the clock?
12:40
